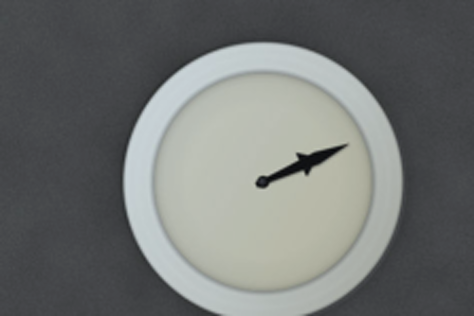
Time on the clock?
2:11
